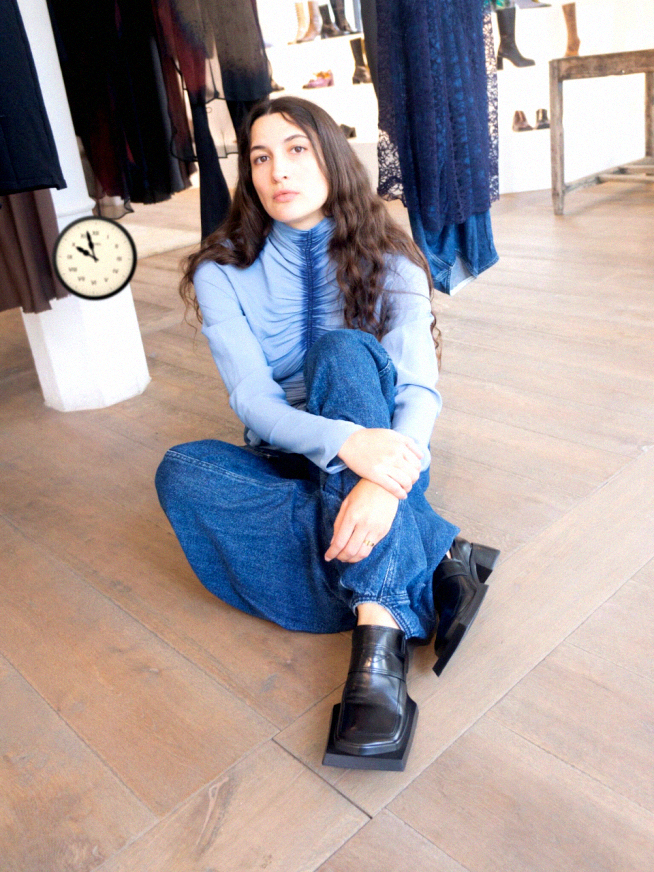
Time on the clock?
9:57
